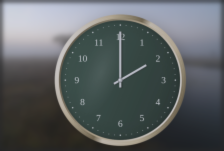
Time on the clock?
2:00
